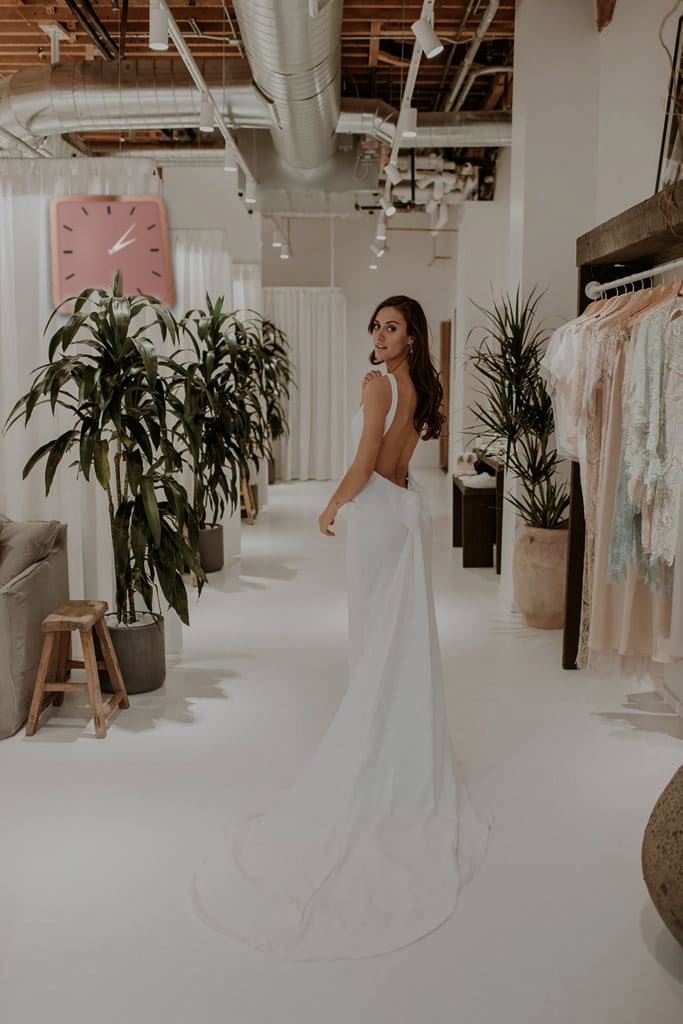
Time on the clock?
2:07
